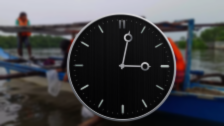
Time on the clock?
3:02
